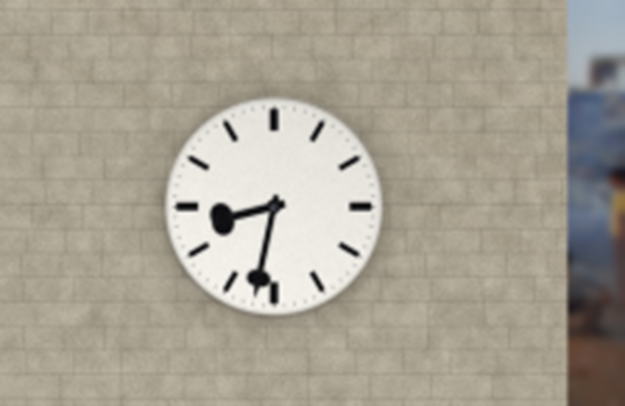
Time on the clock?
8:32
